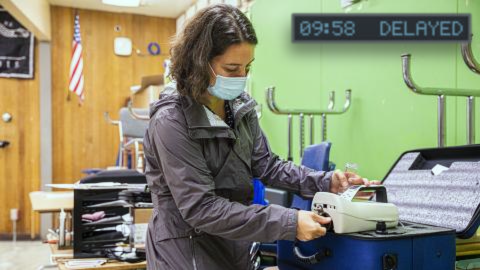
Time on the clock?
9:58
